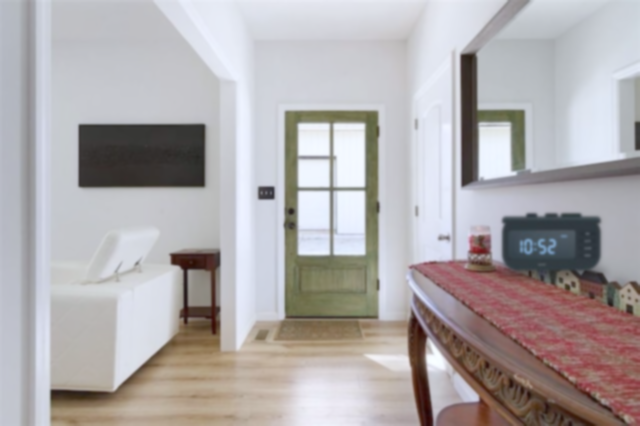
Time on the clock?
10:52
